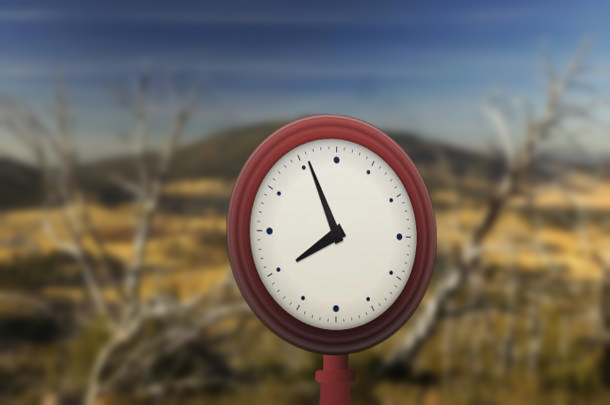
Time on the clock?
7:56
